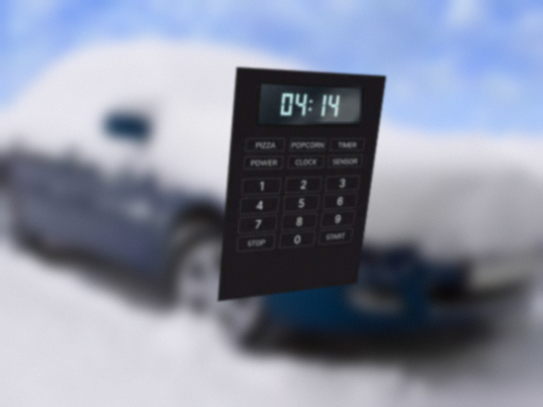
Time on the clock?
4:14
